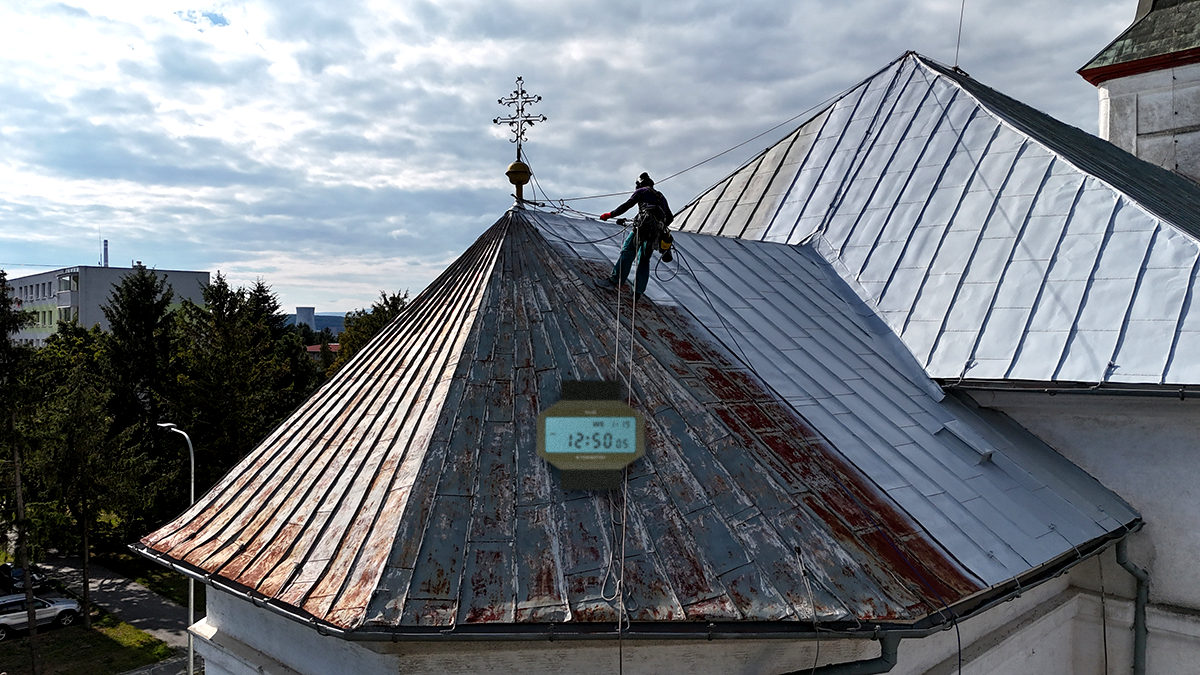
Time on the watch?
12:50
